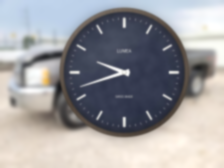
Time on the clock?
9:42
